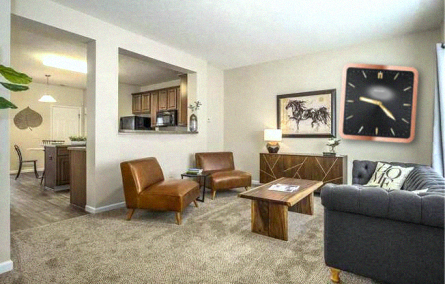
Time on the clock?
9:22
